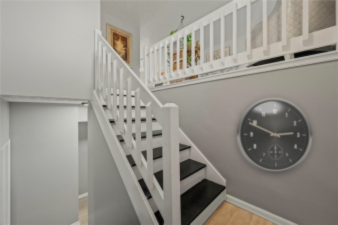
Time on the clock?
2:49
